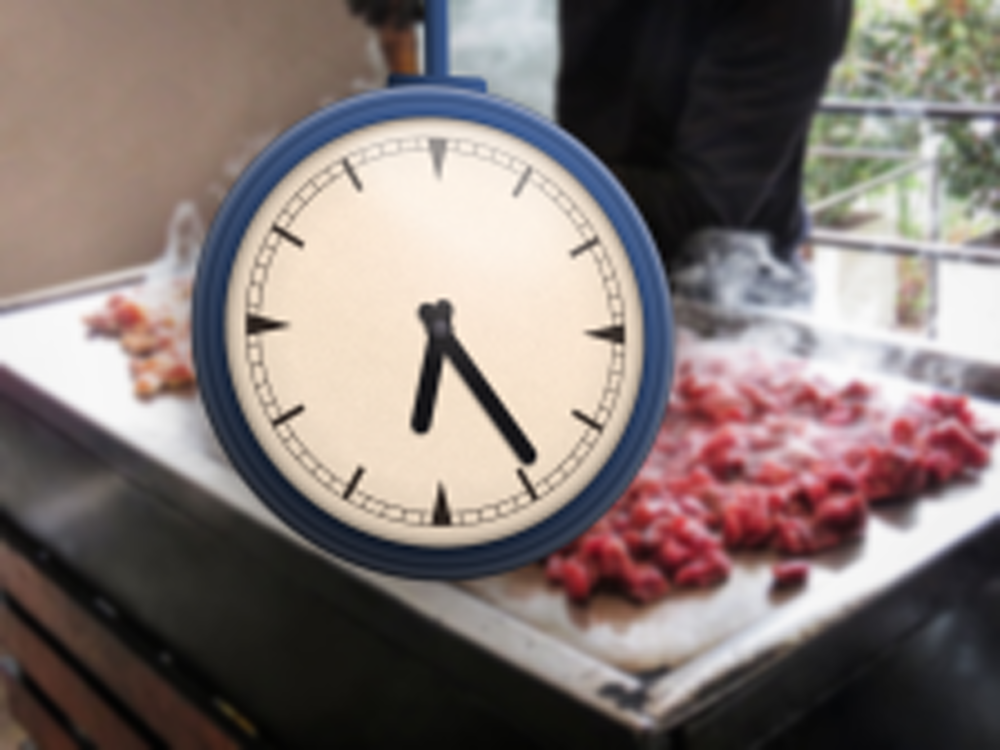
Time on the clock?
6:24
